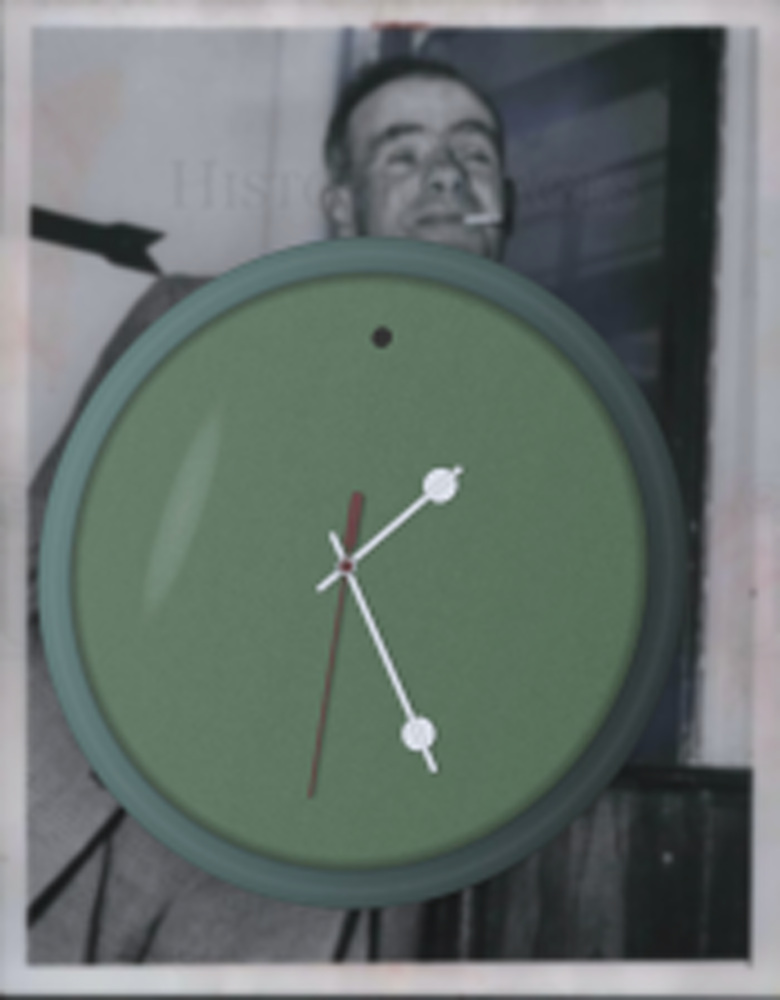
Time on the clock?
1:24:30
